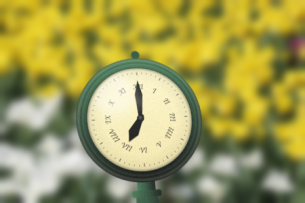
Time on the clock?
7:00
